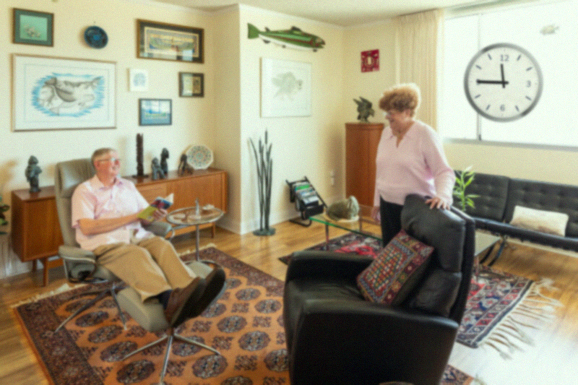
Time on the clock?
11:45
